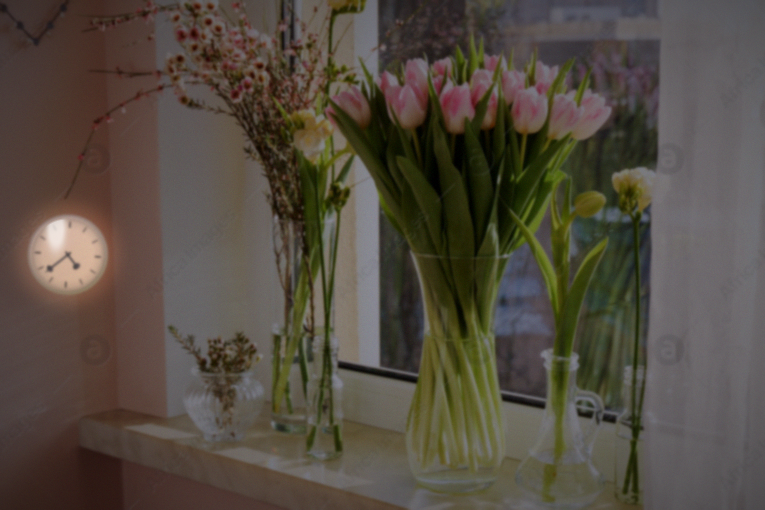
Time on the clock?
4:38
